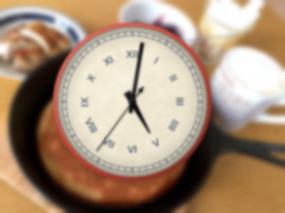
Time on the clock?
5:01:36
